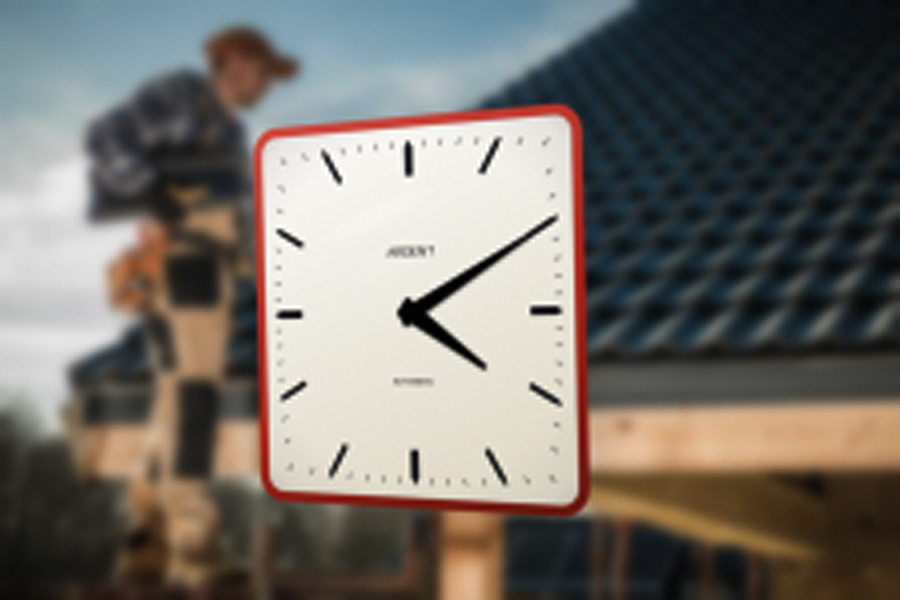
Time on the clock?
4:10
